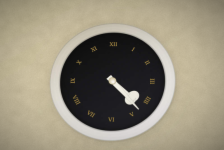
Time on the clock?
4:23
